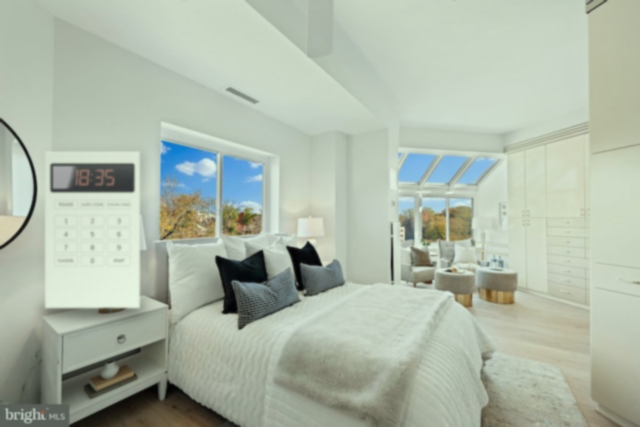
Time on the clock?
18:35
